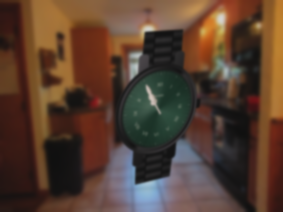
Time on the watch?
10:55
